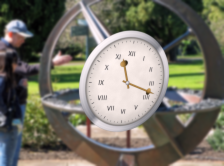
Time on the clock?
11:18
